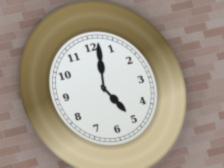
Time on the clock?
5:02
